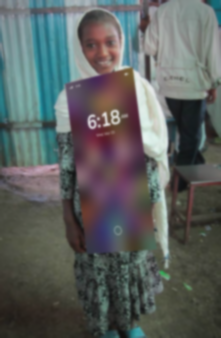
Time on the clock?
6:18
